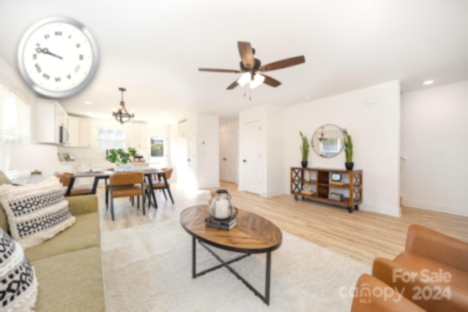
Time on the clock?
9:48
